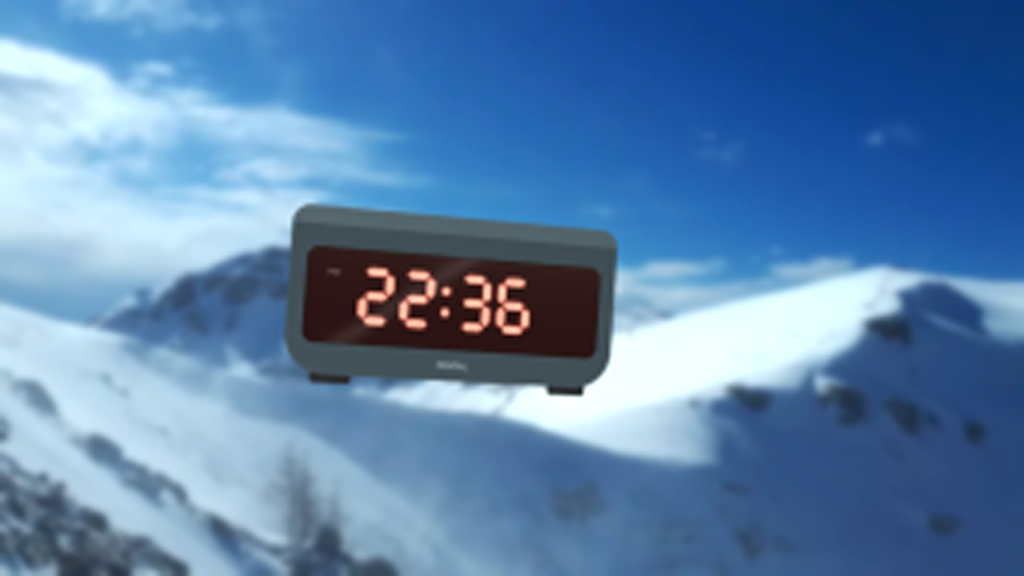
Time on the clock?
22:36
